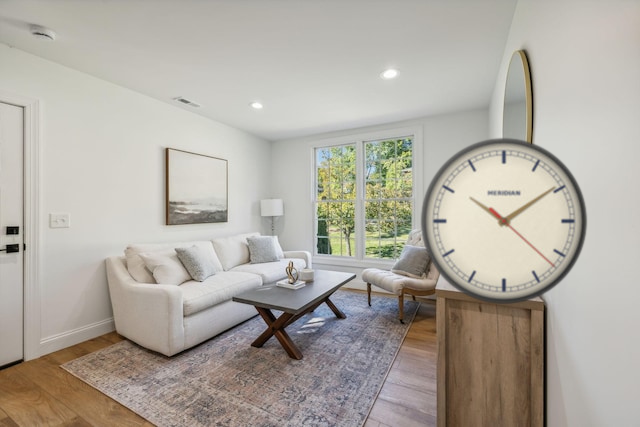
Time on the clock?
10:09:22
